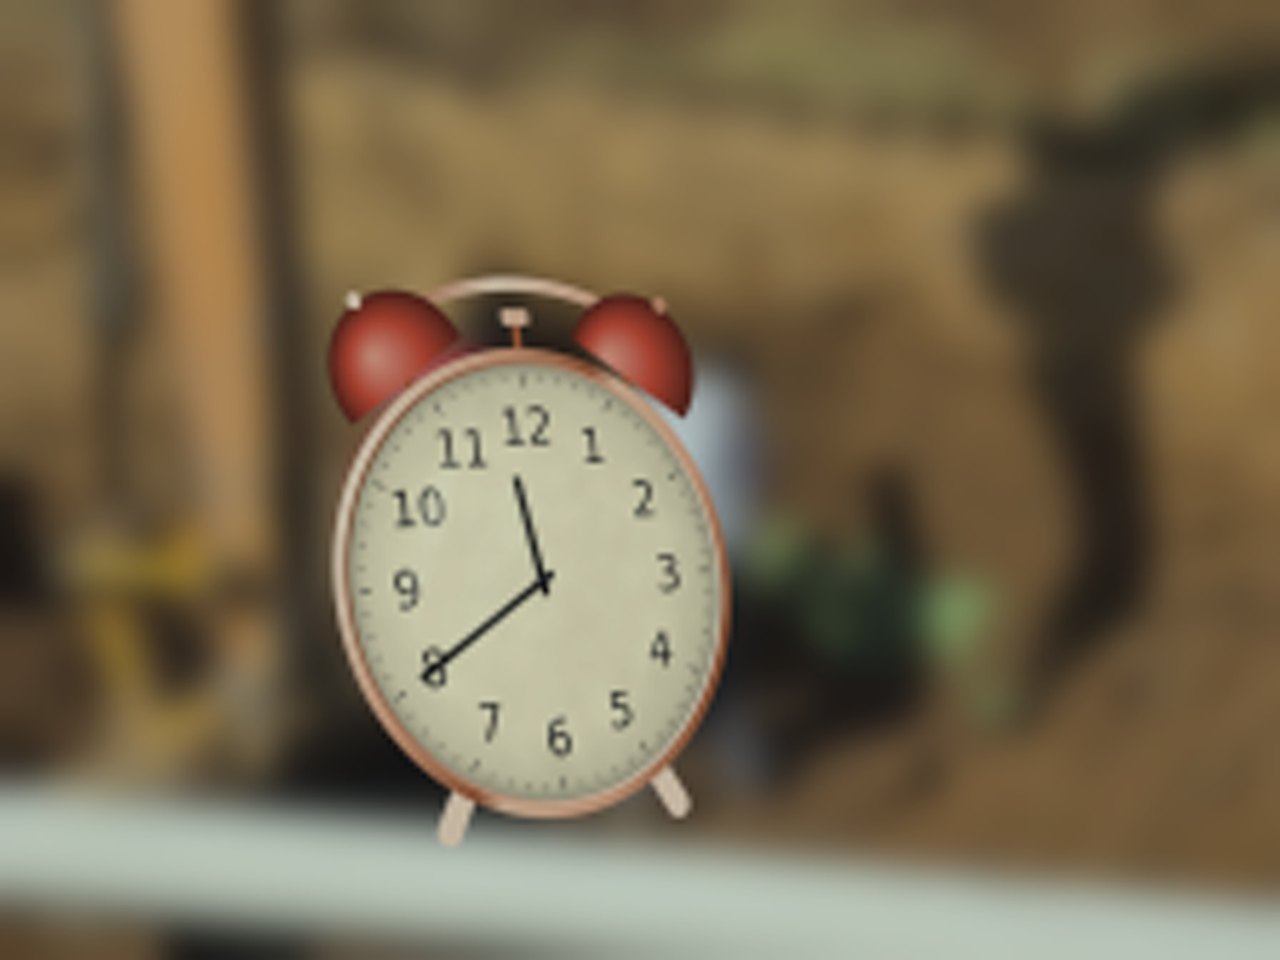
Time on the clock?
11:40
